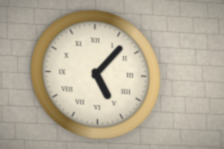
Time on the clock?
5:07
